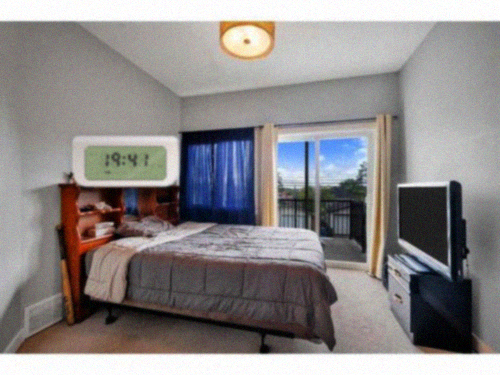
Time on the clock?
19:41
